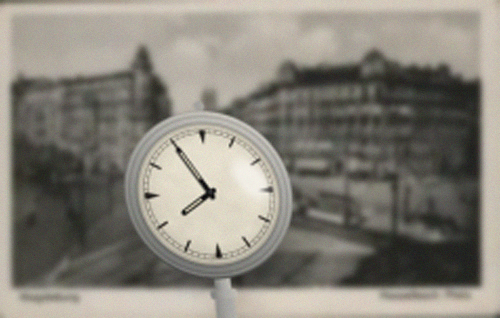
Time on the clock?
7:55
